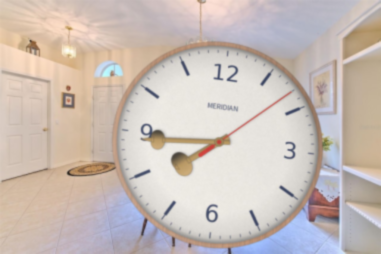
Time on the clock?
7:44:08
